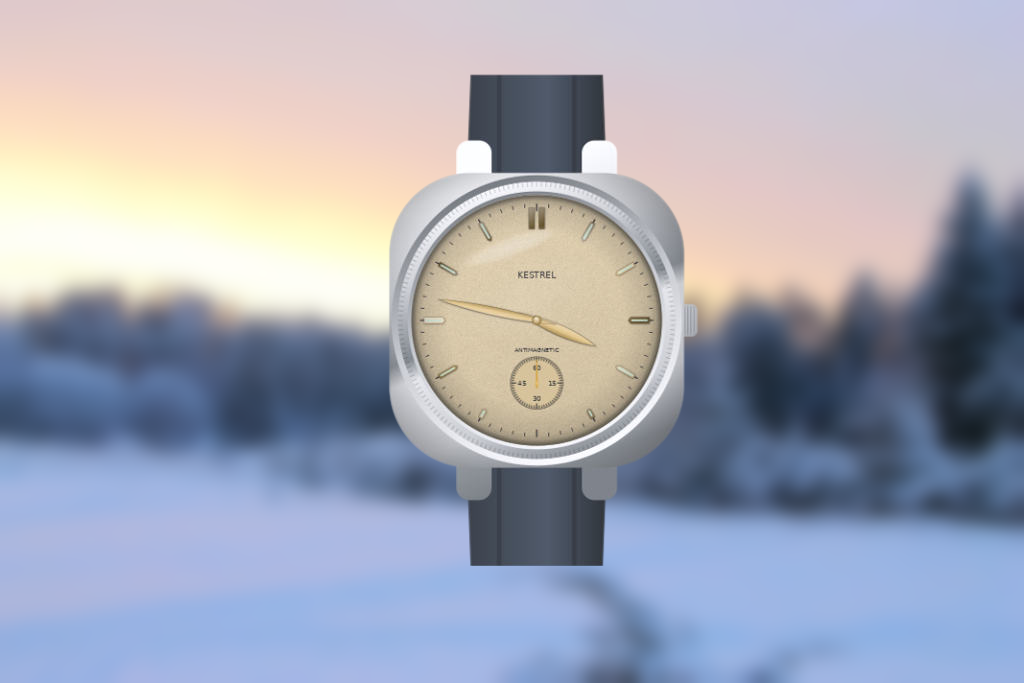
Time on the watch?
3:47
